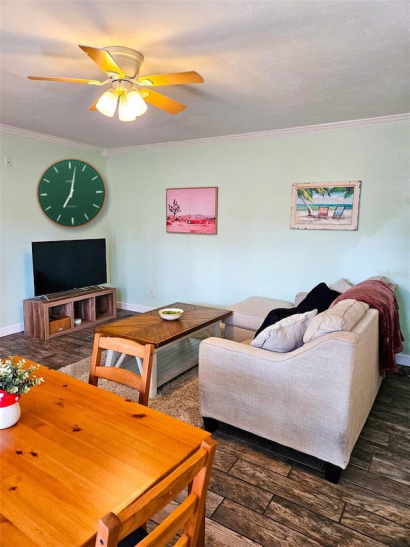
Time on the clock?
7:02
